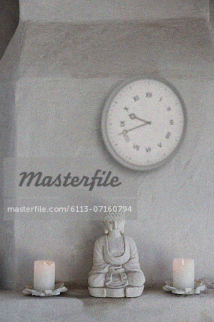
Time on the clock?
9:42
